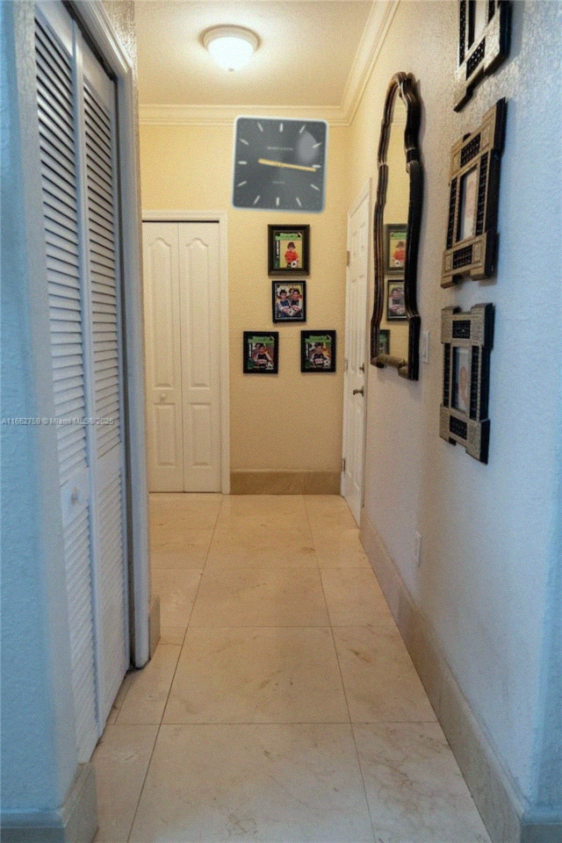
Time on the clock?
9:16
